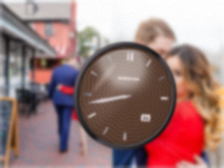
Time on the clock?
8:43
